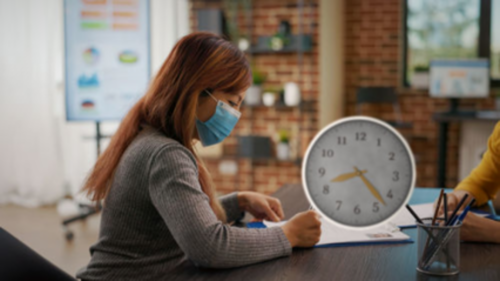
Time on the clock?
8:23
